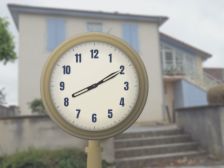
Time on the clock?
8:10
